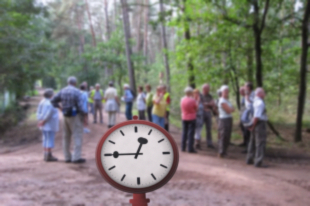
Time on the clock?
12:45
